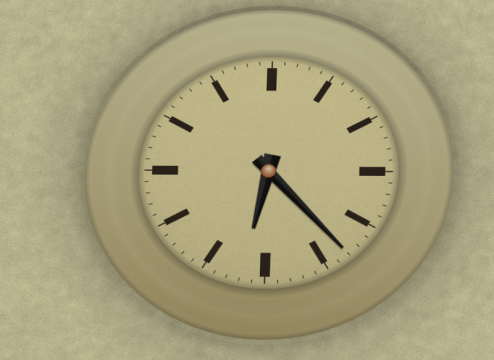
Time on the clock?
6:23
